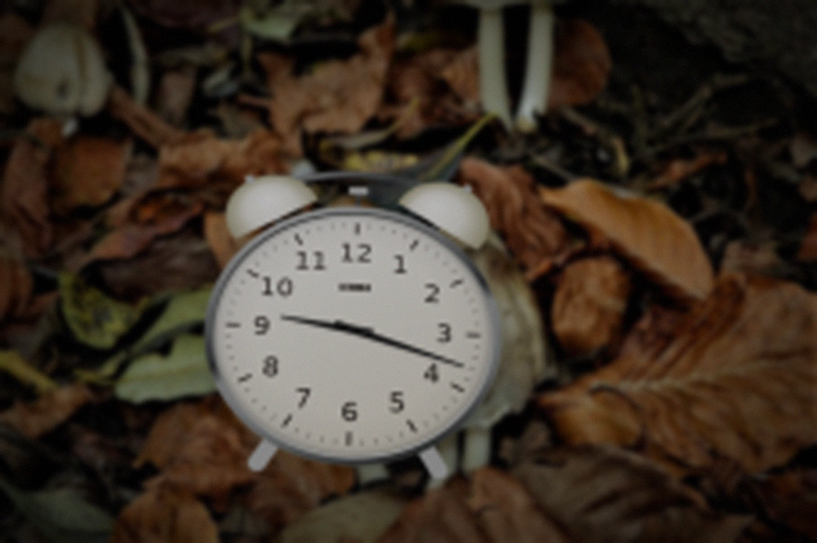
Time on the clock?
9:18
